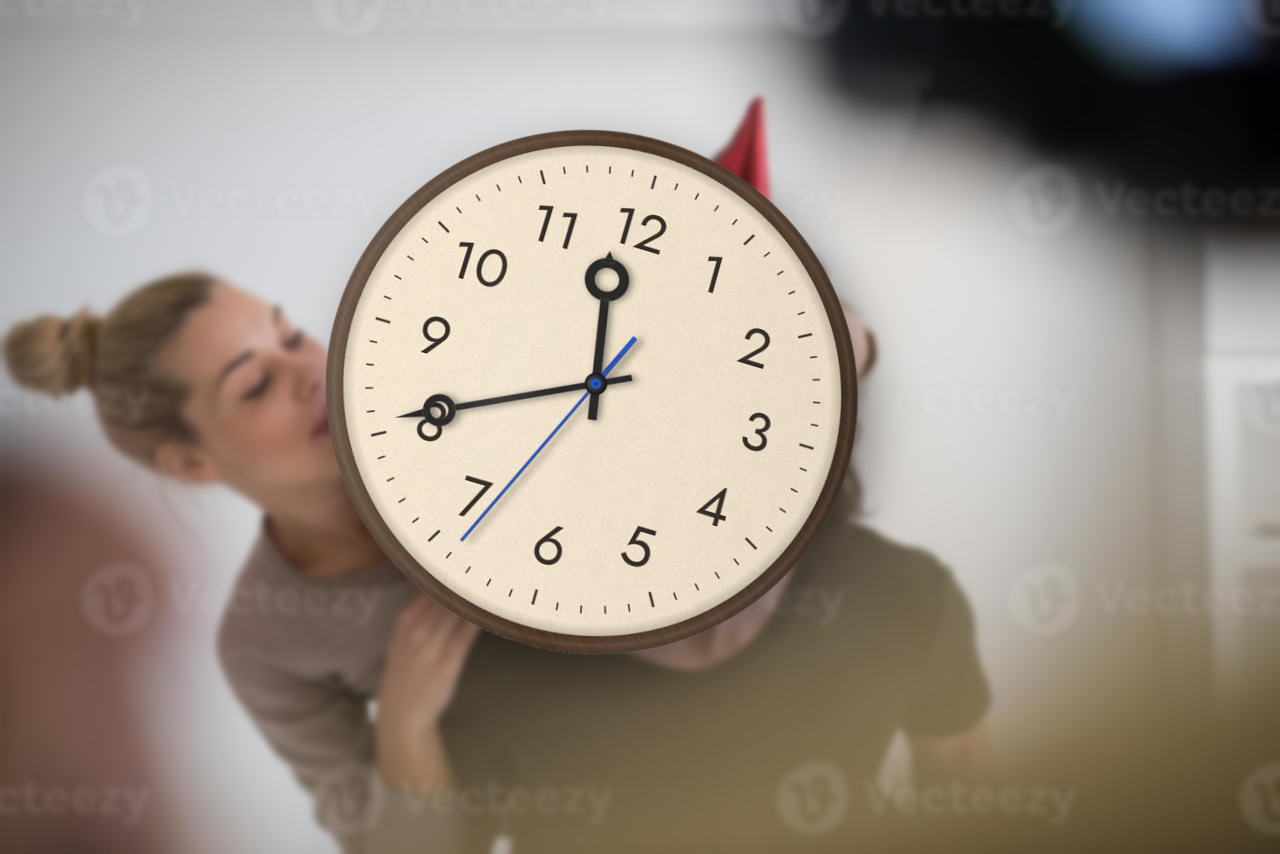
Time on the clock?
11:40:34
